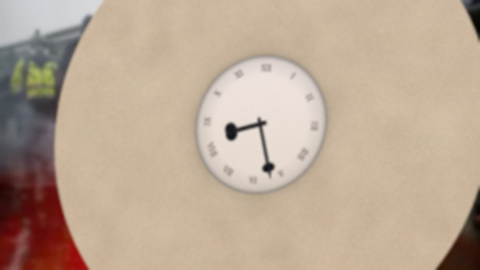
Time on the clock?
8:27
